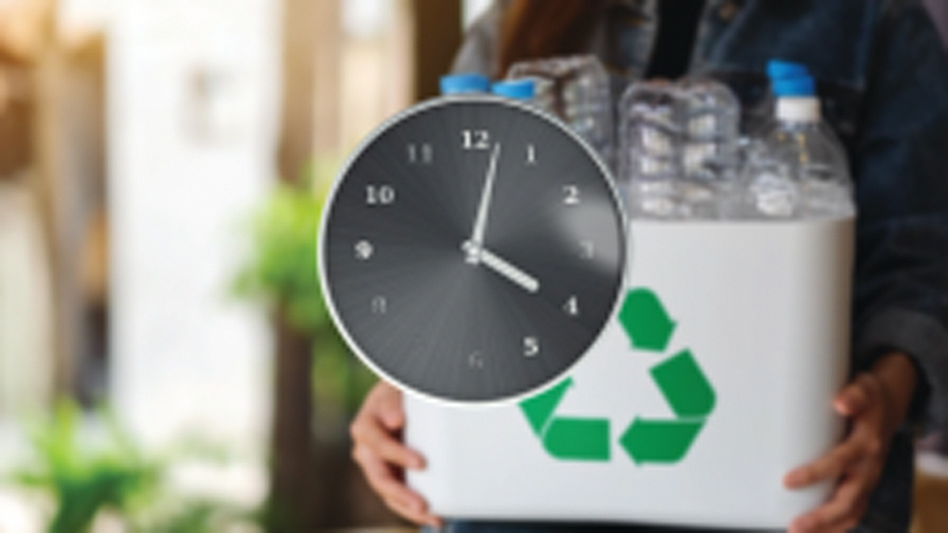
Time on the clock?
4:02
